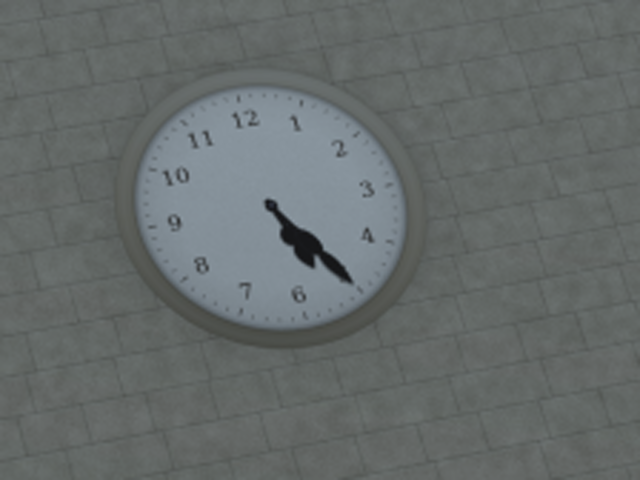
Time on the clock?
5:25
